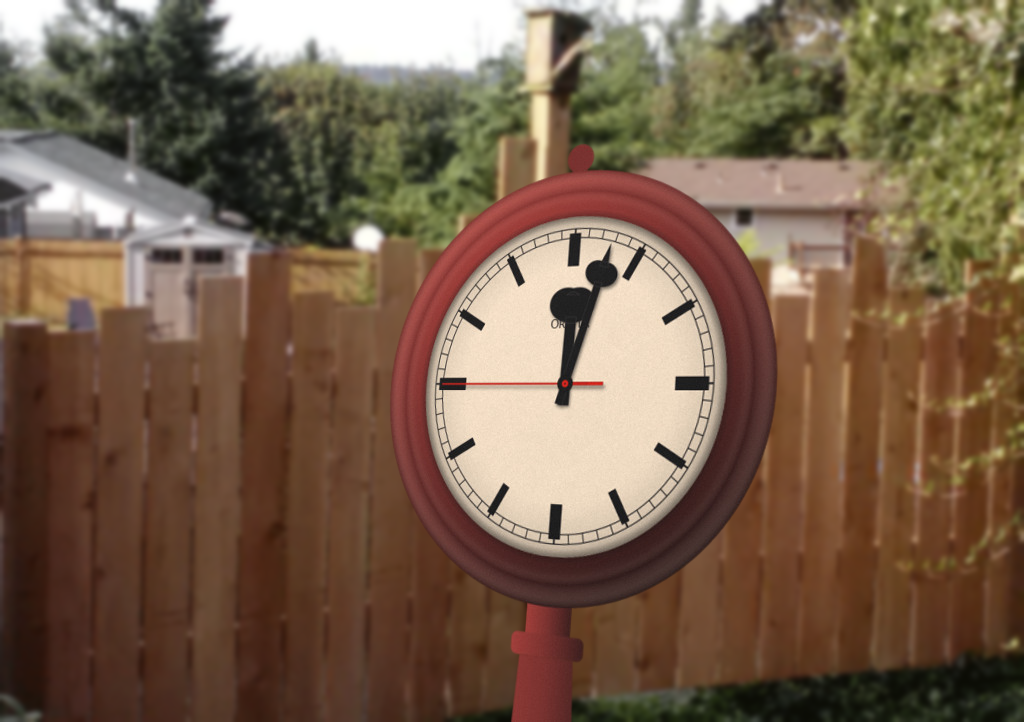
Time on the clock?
12:02:45
